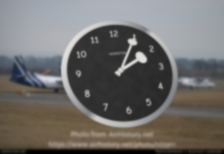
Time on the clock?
2:05
